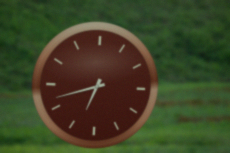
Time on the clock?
6:42
